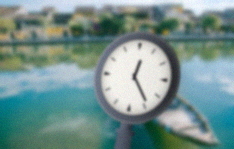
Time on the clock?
12:24
